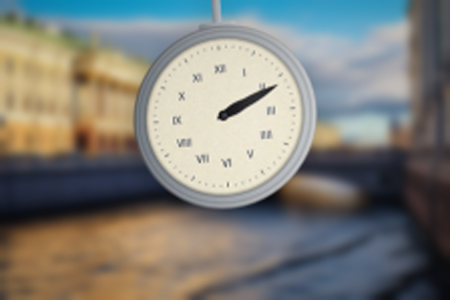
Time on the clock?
2:11
